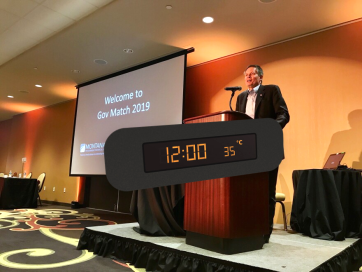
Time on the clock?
12:00
